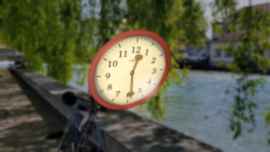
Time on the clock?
12:29
